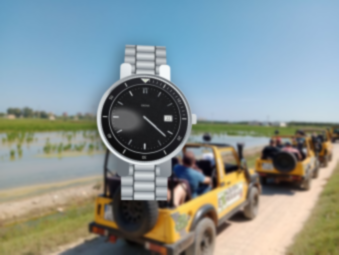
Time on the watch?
4:22
